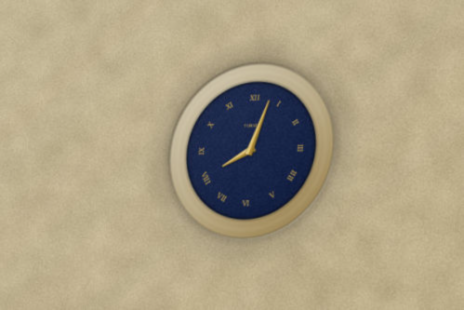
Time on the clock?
8:03
